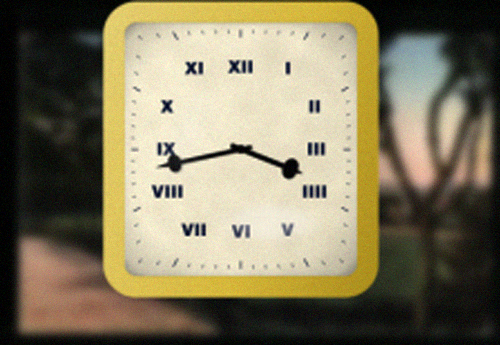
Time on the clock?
3:43
